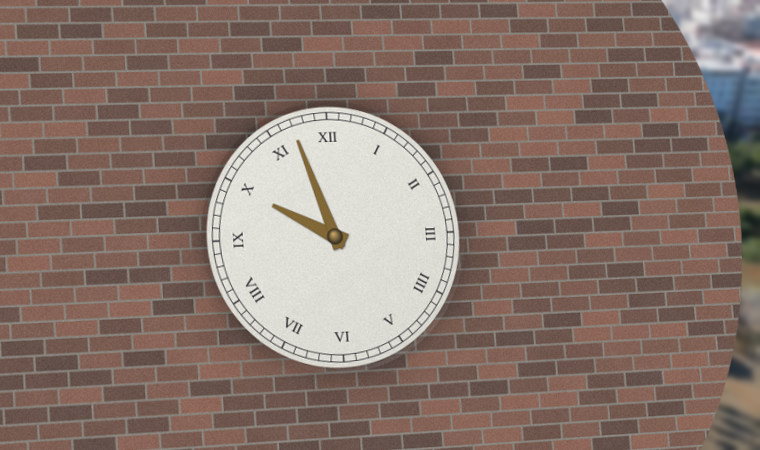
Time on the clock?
9:57
